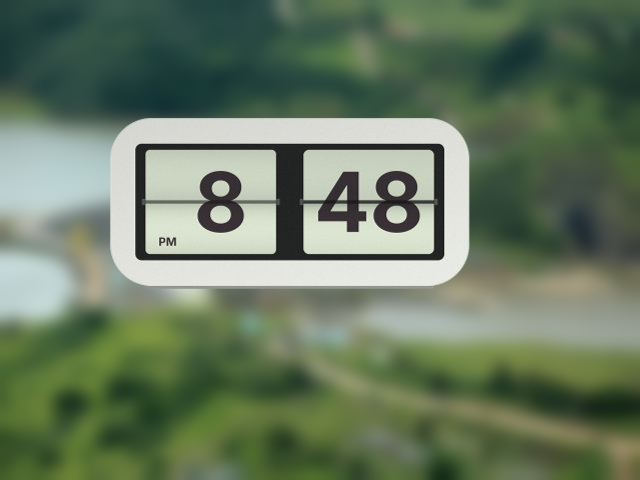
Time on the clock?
8:48
